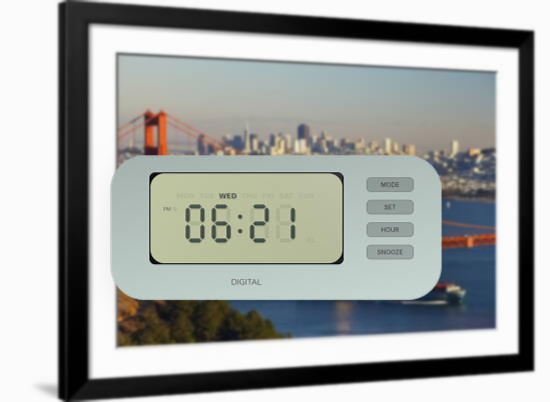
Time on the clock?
6:21
